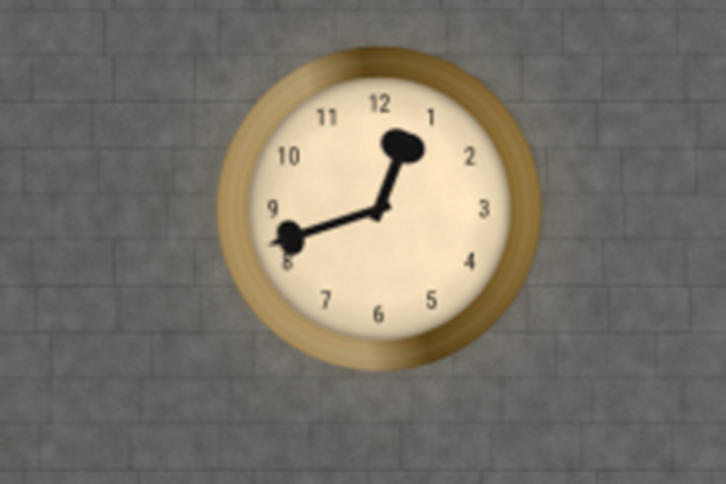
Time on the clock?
12:42
